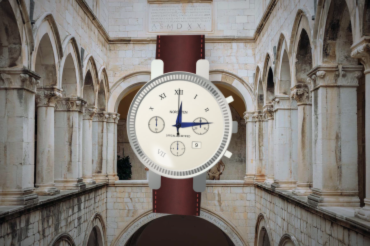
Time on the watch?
12:14
